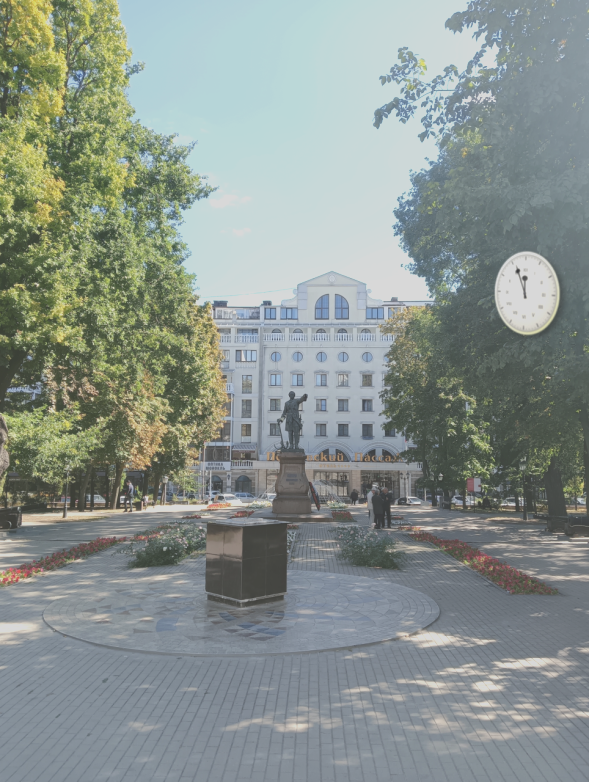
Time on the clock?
11:56
